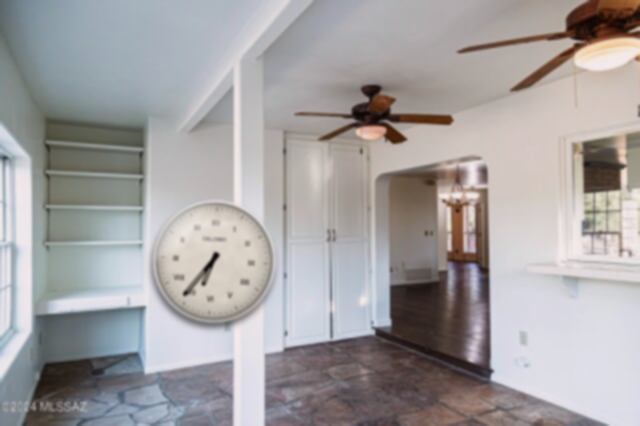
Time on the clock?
6:36
